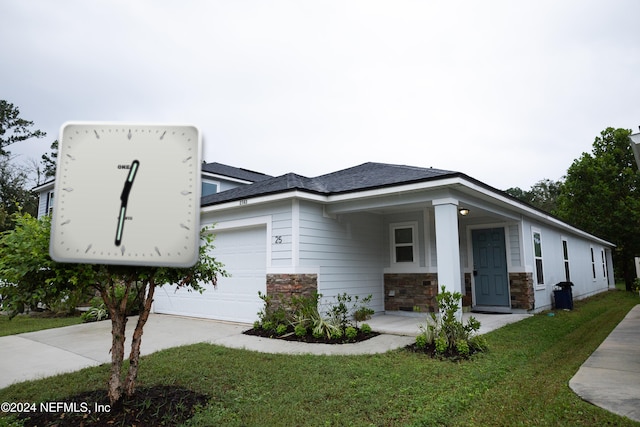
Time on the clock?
12:31
